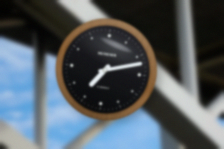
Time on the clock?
7:12
